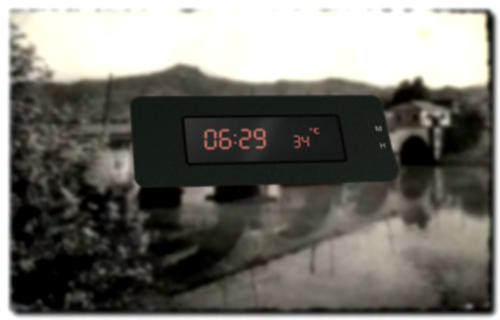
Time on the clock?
6:29
